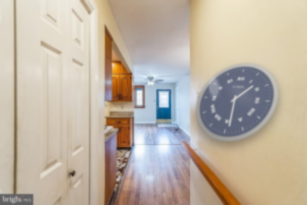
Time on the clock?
1:29
